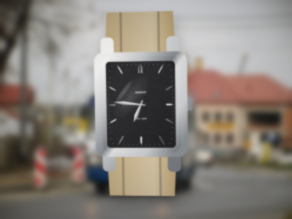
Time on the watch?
6:46
